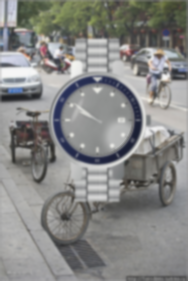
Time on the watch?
9:51
